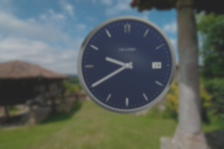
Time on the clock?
9:40
